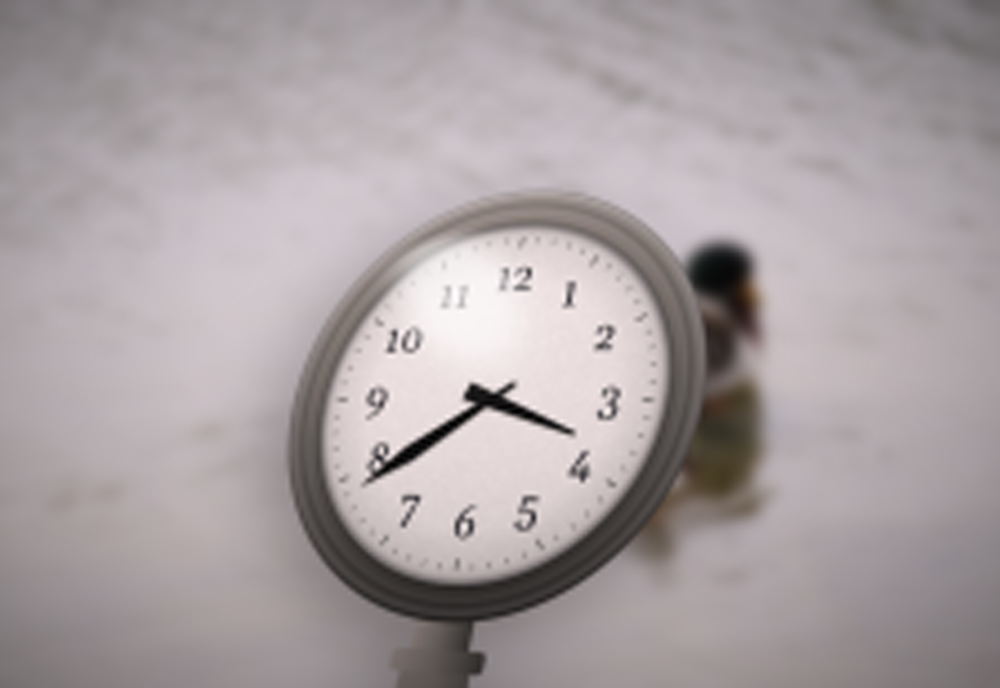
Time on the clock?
3:39
